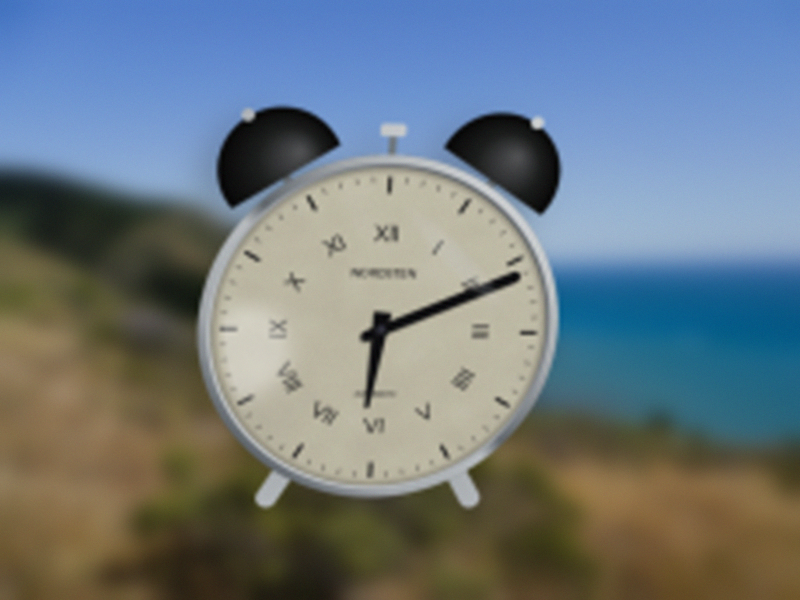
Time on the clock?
6:11
